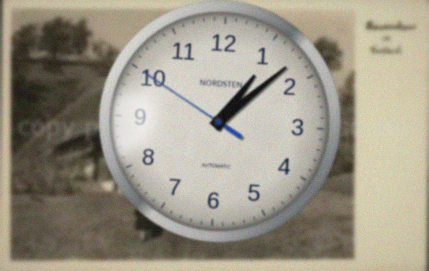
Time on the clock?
1:07:50
